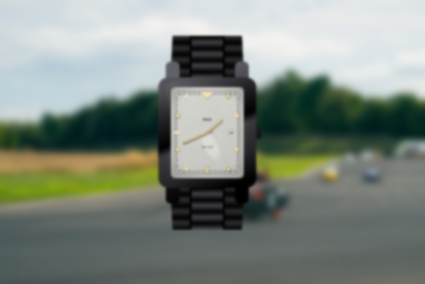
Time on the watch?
1:41
